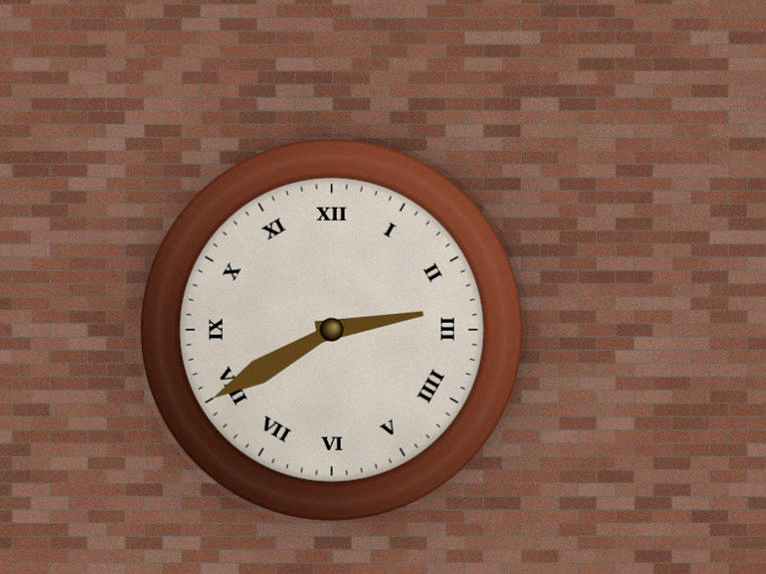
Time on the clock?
2:40
